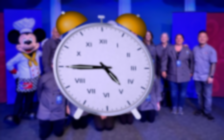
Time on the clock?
4:45
